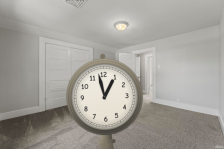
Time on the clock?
12:58
